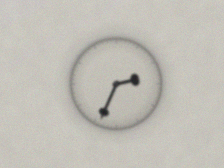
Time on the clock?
2:34
